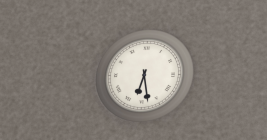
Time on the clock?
6:28
